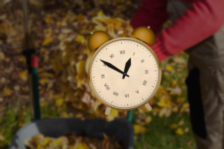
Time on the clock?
12:51
